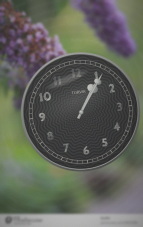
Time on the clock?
1:06
